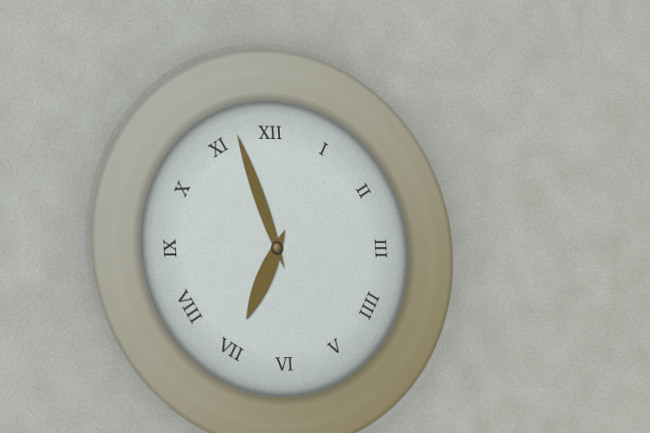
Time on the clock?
6:57
